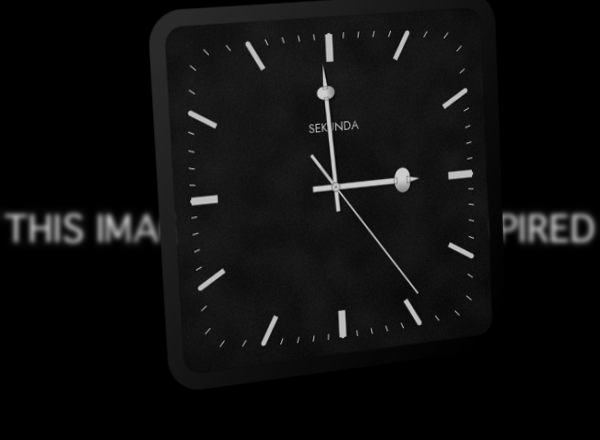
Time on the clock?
2:59:24
